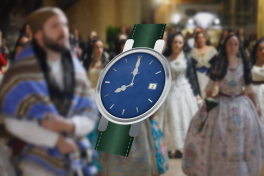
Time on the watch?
8:00
